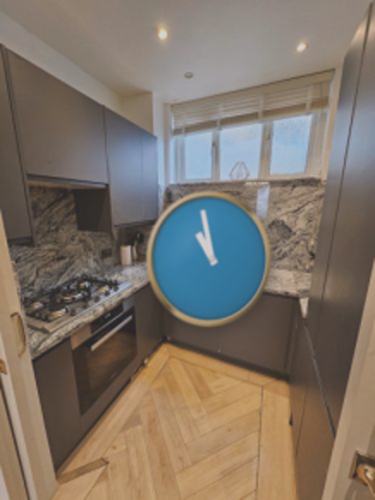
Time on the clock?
10:58
